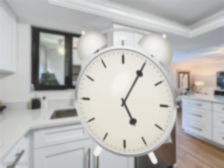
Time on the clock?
5:05
